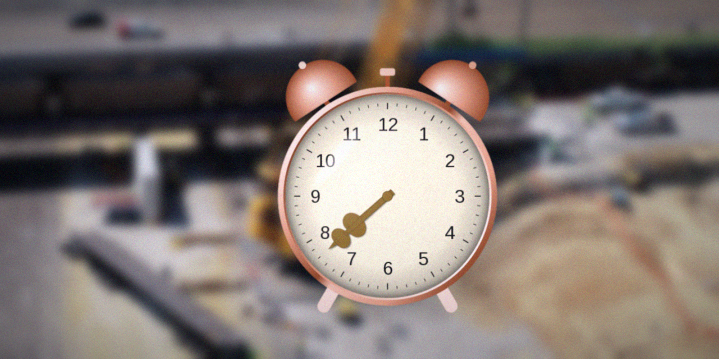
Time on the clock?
7:38
